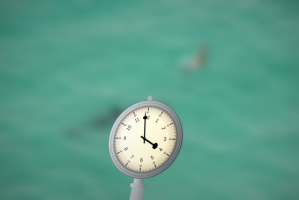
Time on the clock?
3:59
